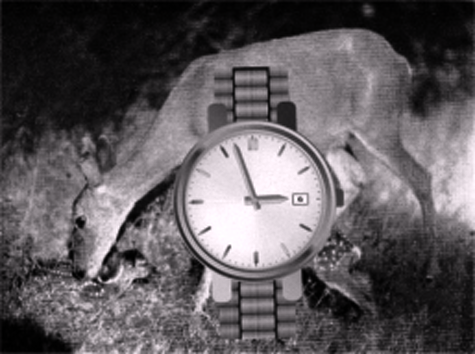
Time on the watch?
2:57
